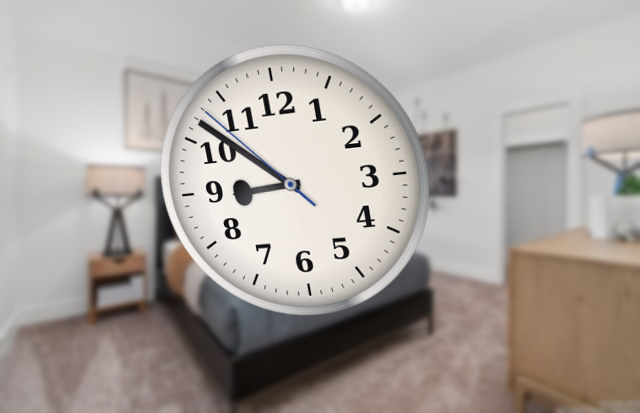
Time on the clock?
8:51:53
